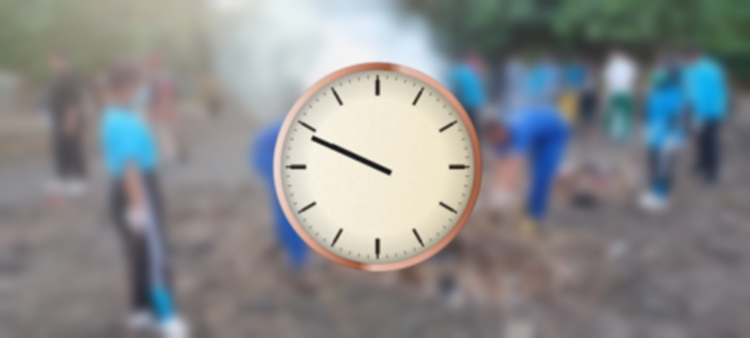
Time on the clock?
9:49
